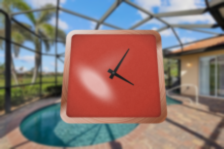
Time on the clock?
4:05
